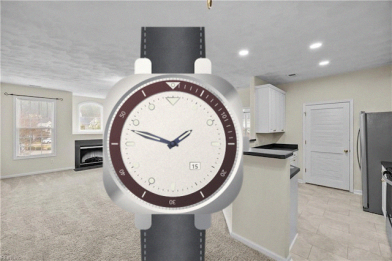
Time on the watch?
1:48
